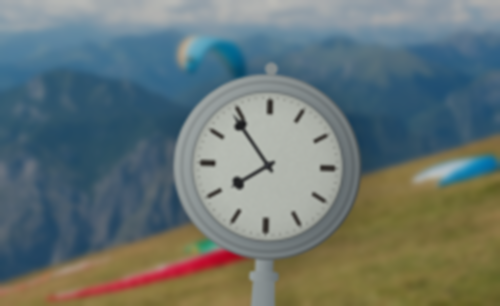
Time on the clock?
7:54
